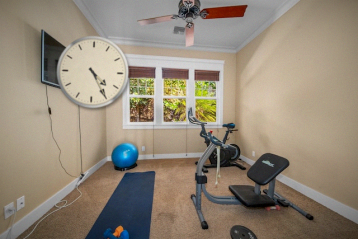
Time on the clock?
4:25
